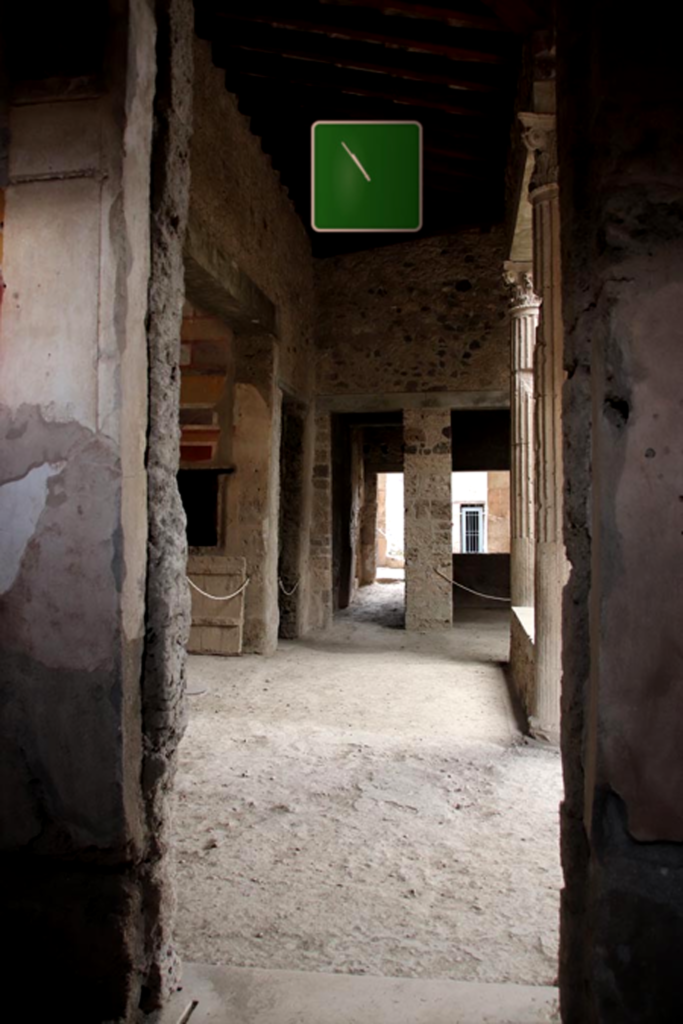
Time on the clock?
10:54
